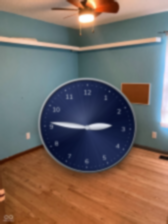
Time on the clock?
2:46
